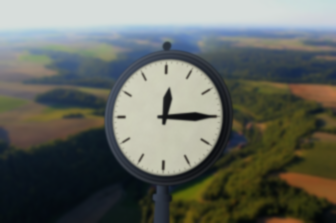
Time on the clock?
12:15
